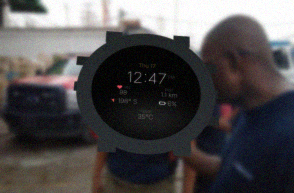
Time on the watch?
12:47
